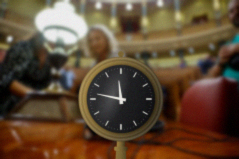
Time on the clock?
11:47
